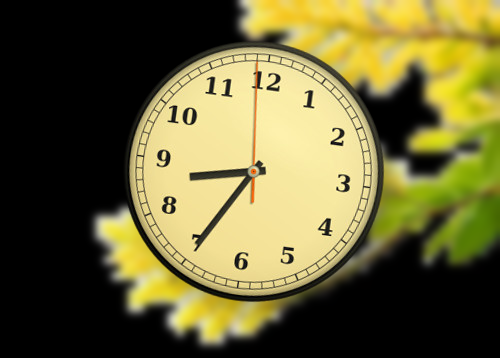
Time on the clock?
8:34:59
